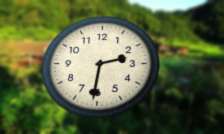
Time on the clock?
2:31
